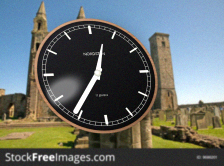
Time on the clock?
12:36
